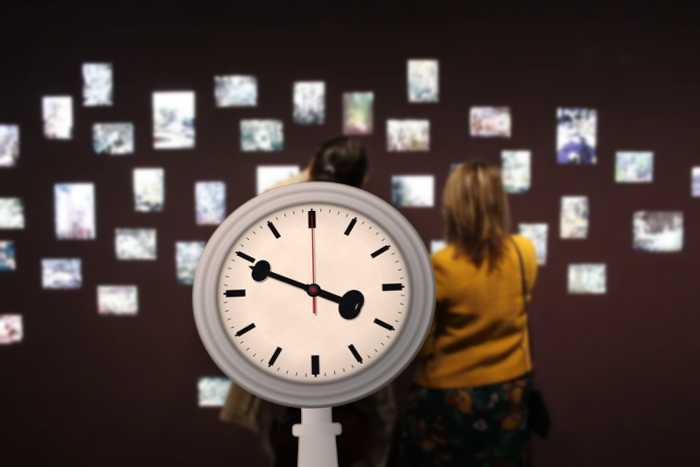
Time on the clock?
3:49:00
